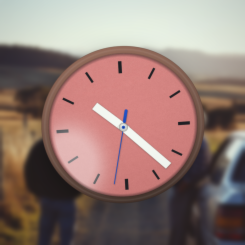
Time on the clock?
10:22:32
